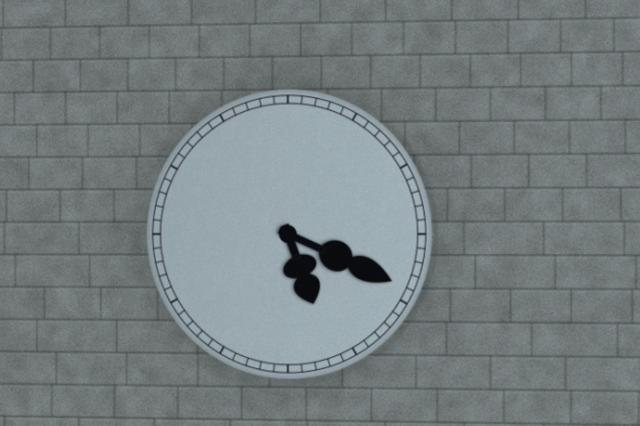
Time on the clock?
5:19
